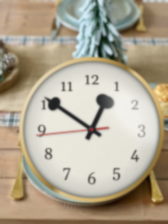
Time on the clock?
12:50:44
